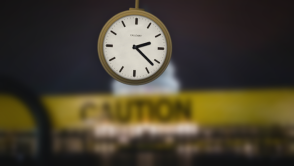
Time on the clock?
2:22
